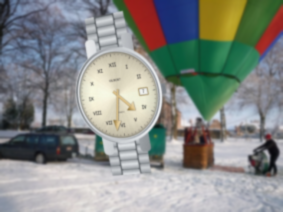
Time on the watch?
4:32
